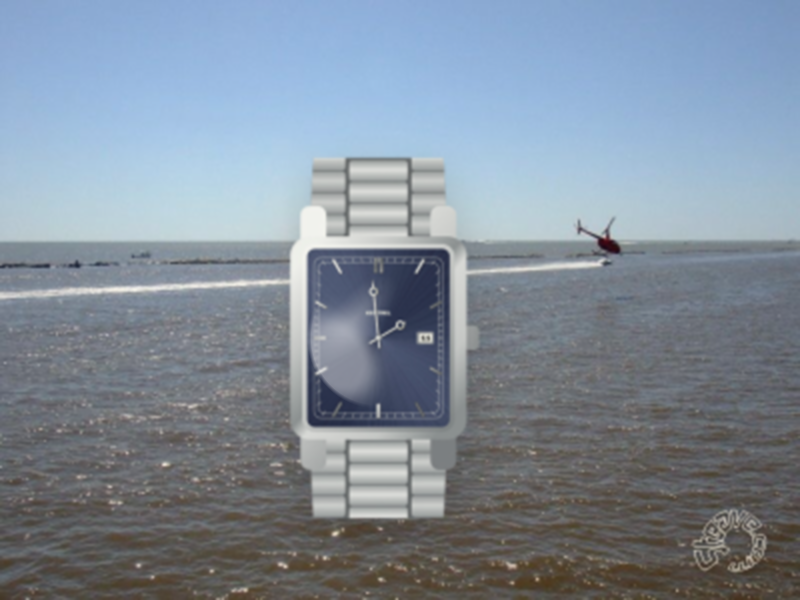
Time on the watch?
1:59
